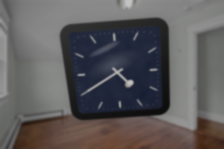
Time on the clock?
4:40
